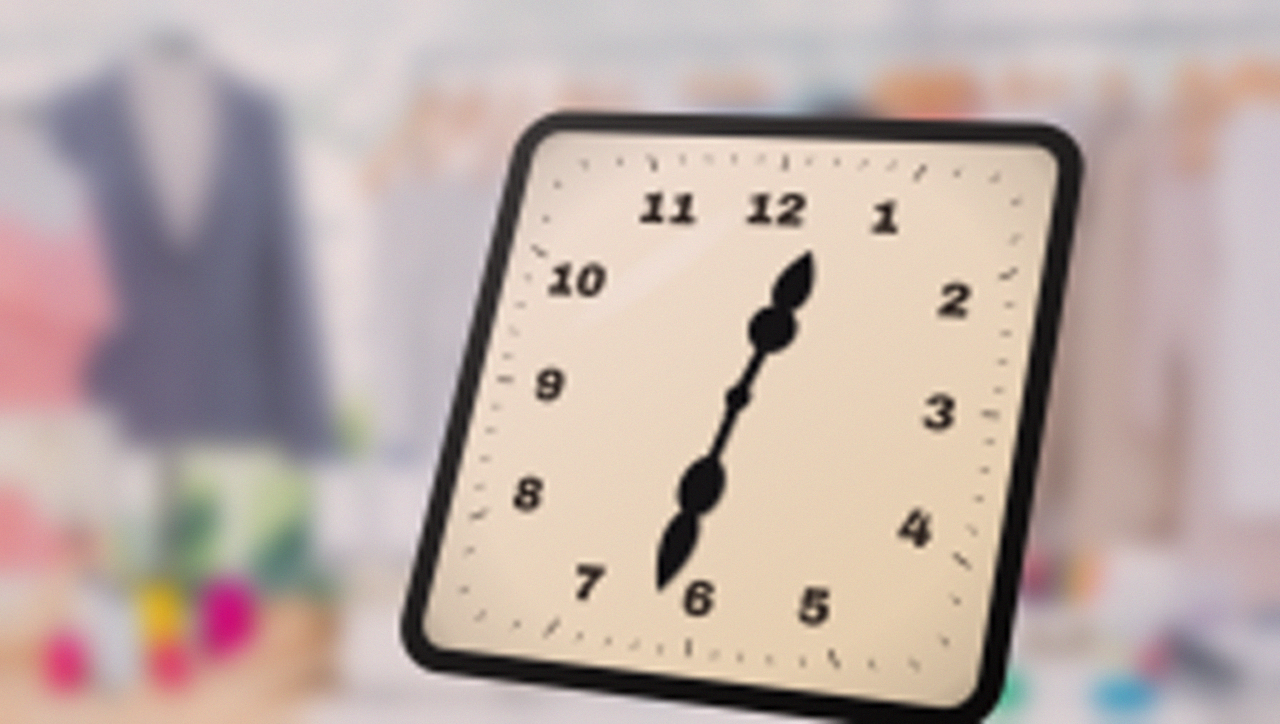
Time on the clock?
12:32
